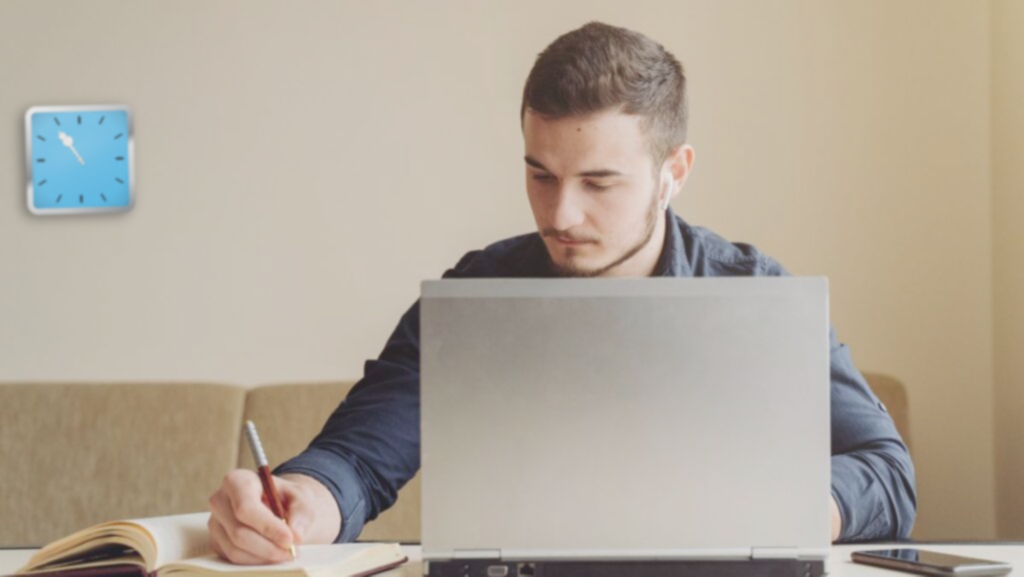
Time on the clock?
10:54
